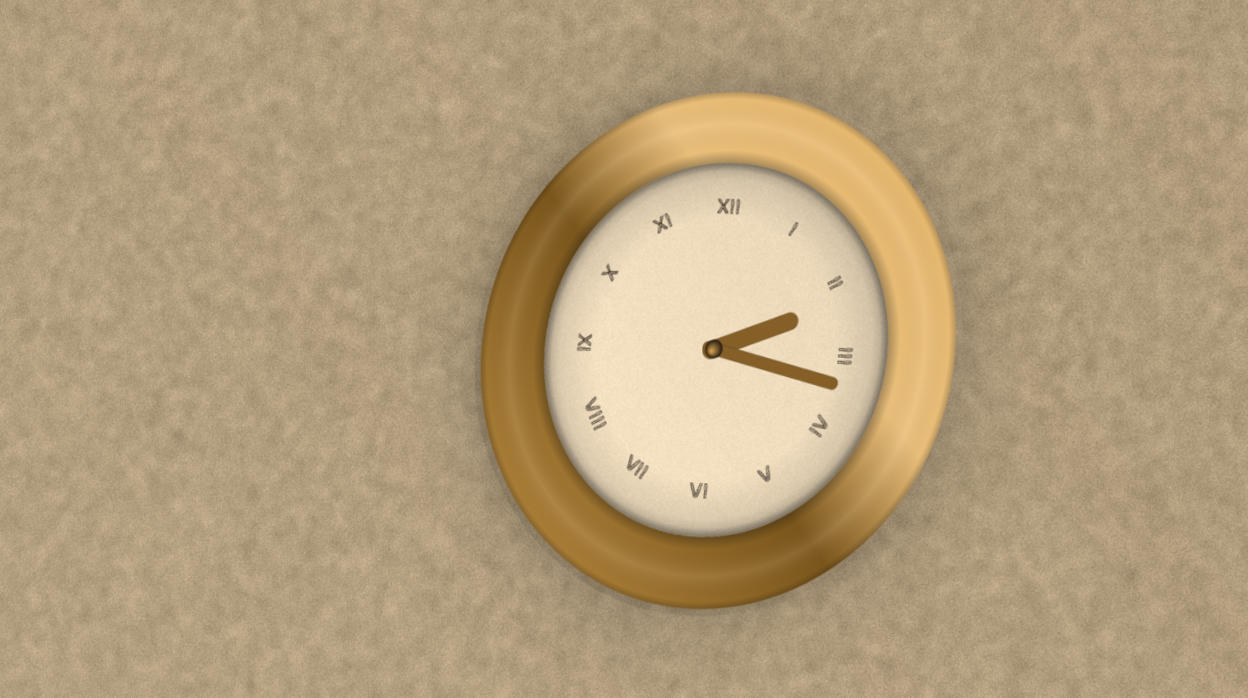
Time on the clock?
2:17
